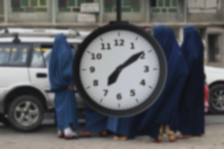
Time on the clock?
7:09
